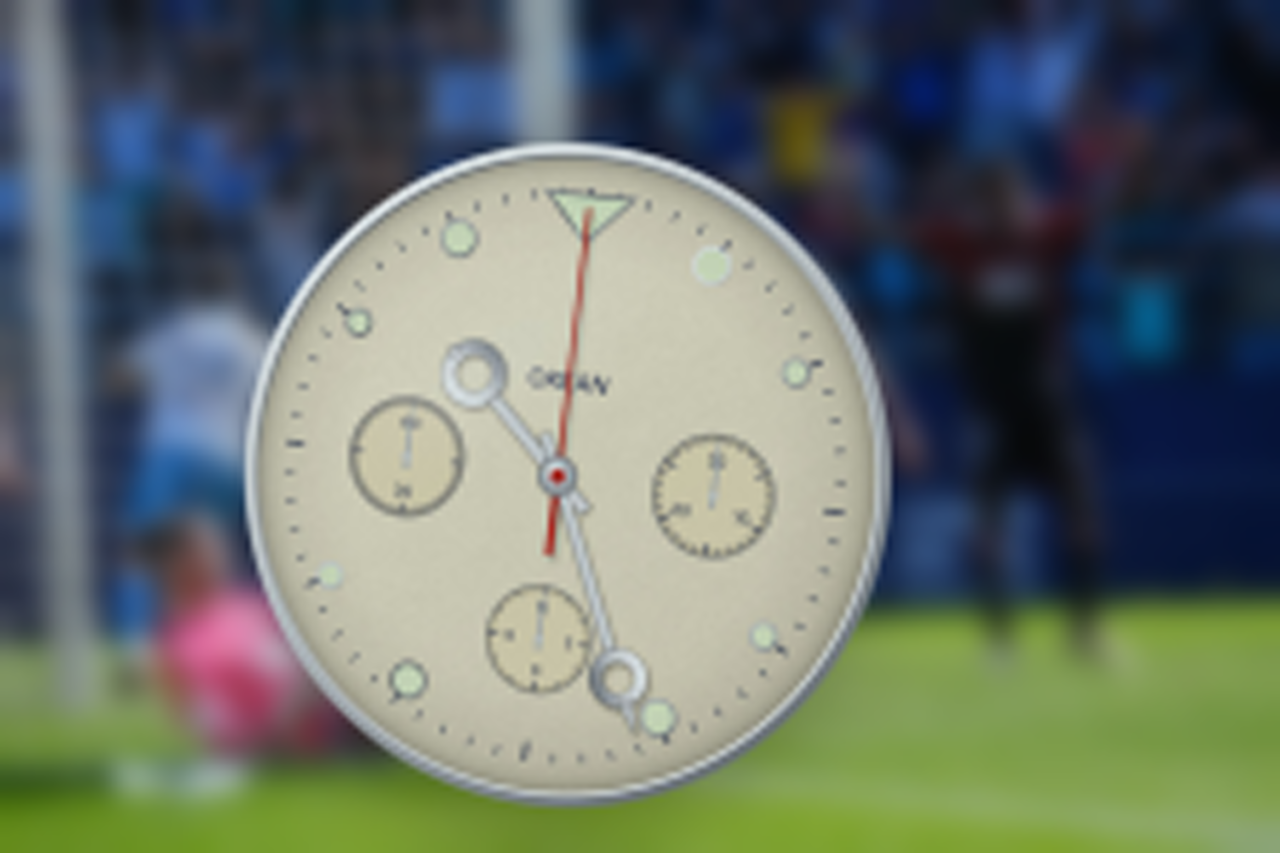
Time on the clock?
10:26
